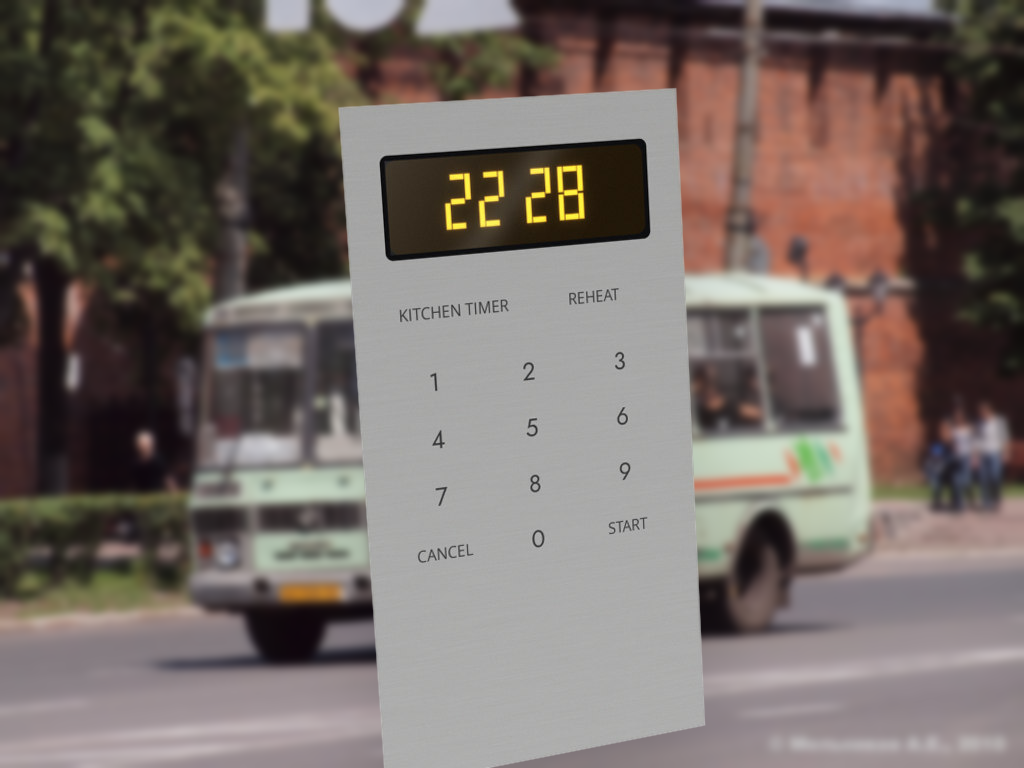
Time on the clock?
22:28
